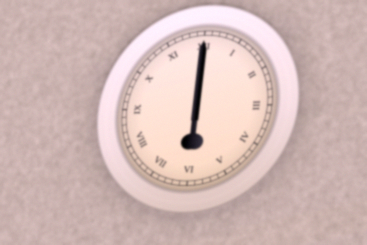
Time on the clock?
6:00
